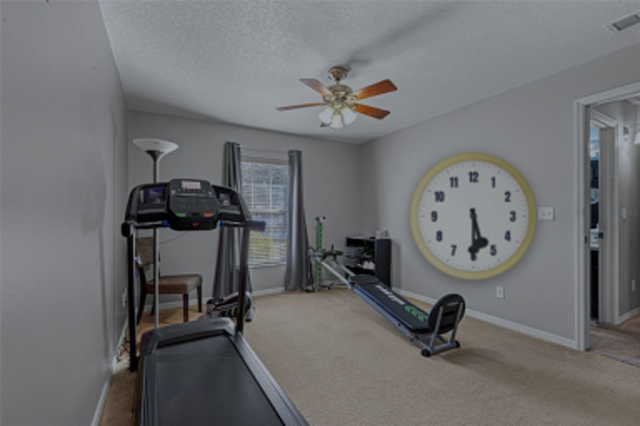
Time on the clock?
5:30
